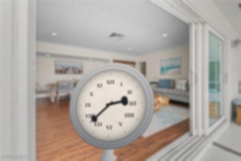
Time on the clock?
2:38
